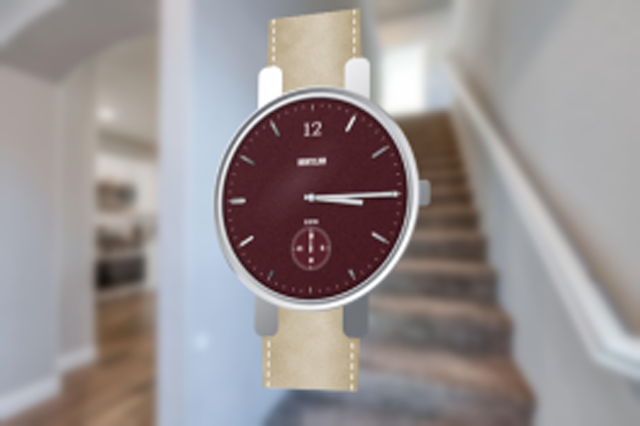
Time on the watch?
3:15
